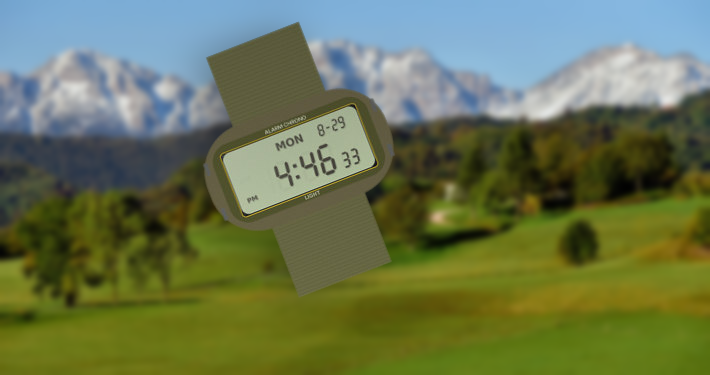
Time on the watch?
4:46:33
